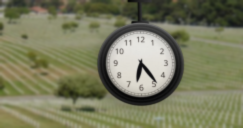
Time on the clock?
6:24
